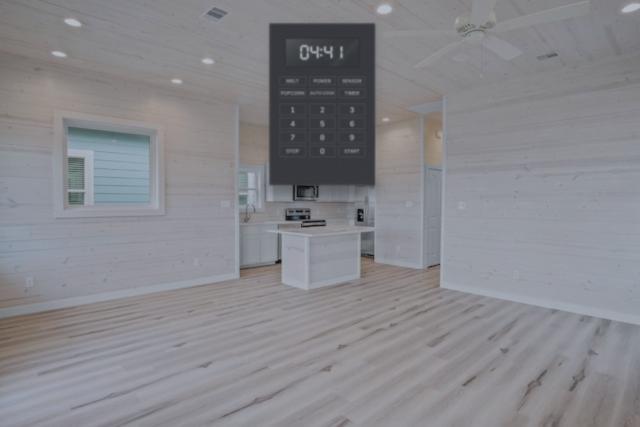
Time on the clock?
4:41
